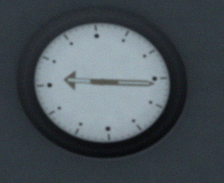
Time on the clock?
9:16
